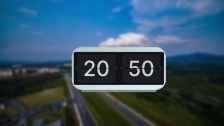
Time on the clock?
20:50
